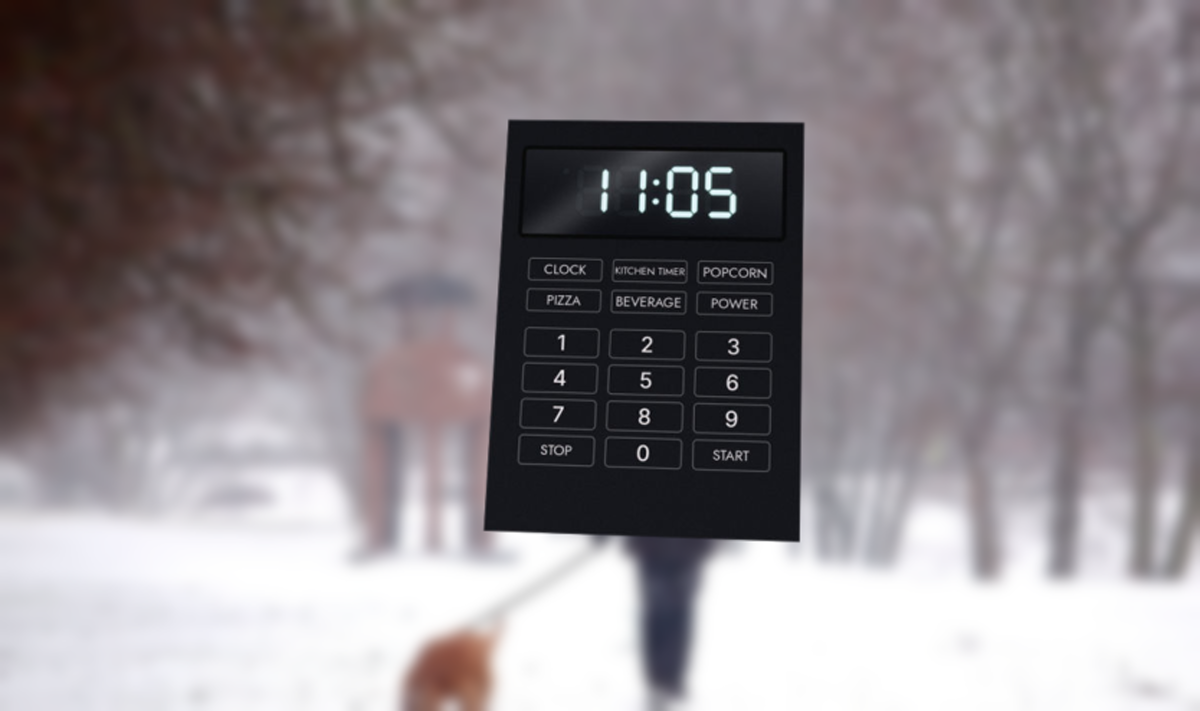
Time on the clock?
11:05
